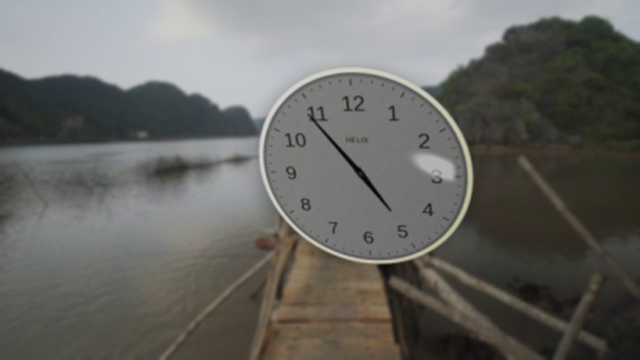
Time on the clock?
4:54
